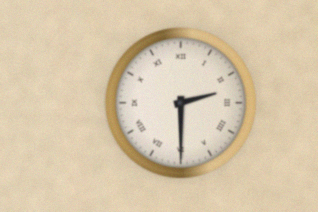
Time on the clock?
2:30
